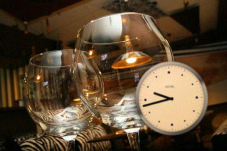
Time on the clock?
9:43
